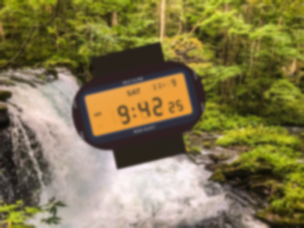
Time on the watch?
9:42
